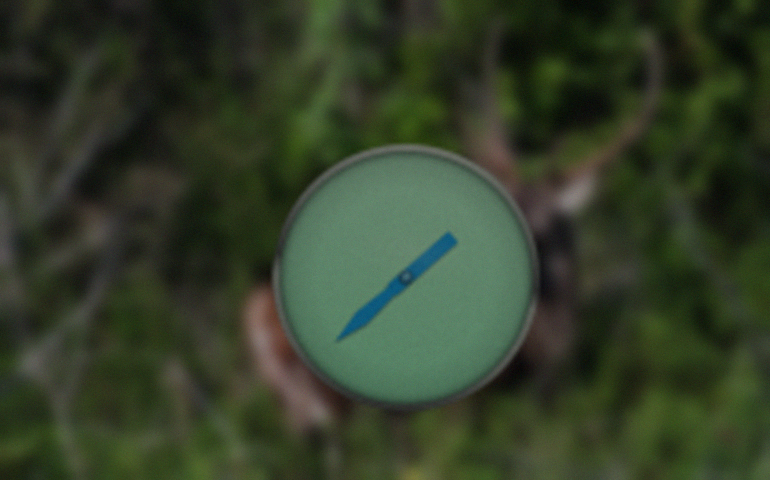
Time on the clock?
1:38
